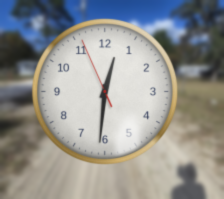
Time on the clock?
12:30:56
